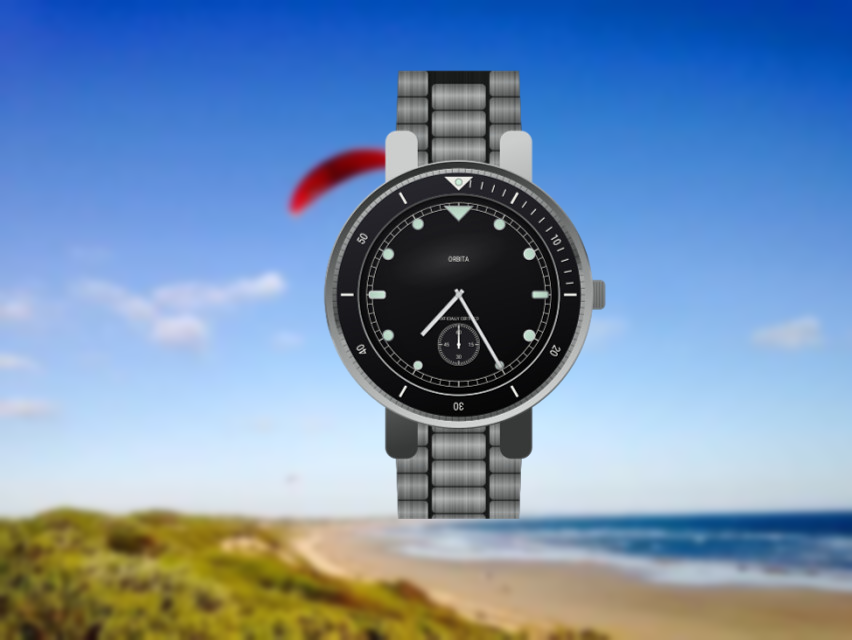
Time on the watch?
7:25
